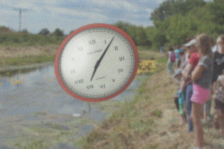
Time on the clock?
7:07
